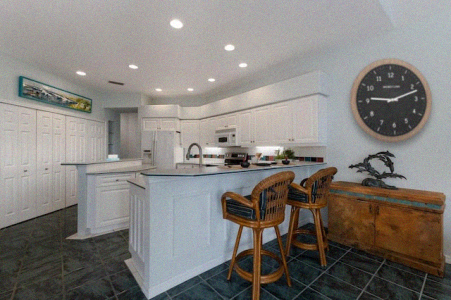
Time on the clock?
9:12
